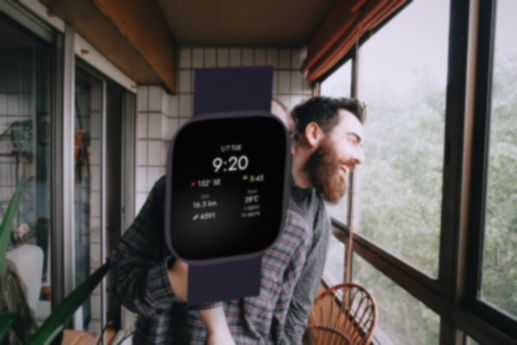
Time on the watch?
9:20
